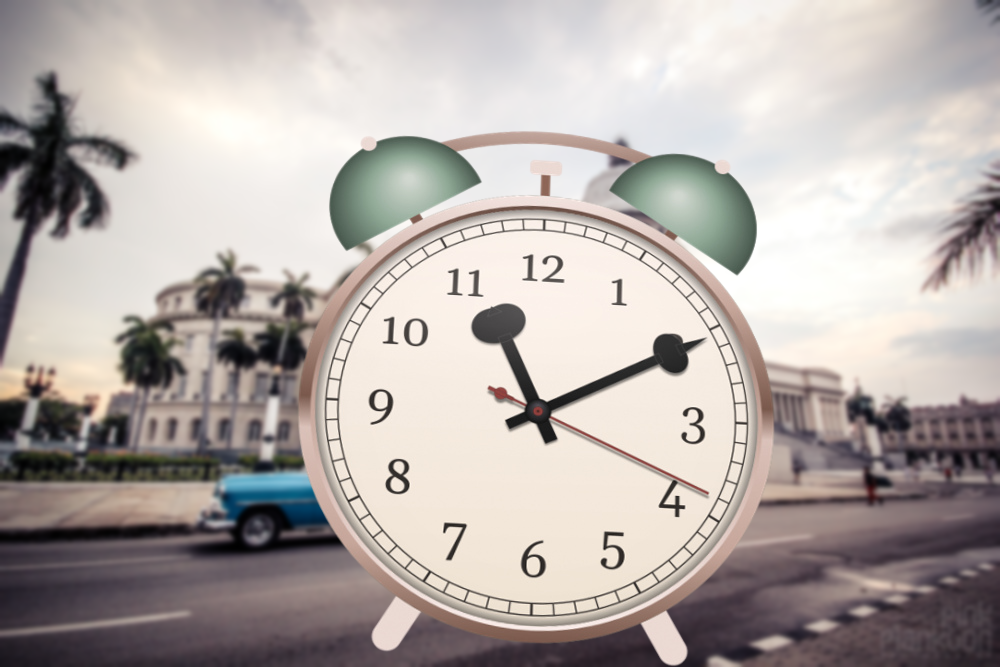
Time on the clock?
11:10:19
